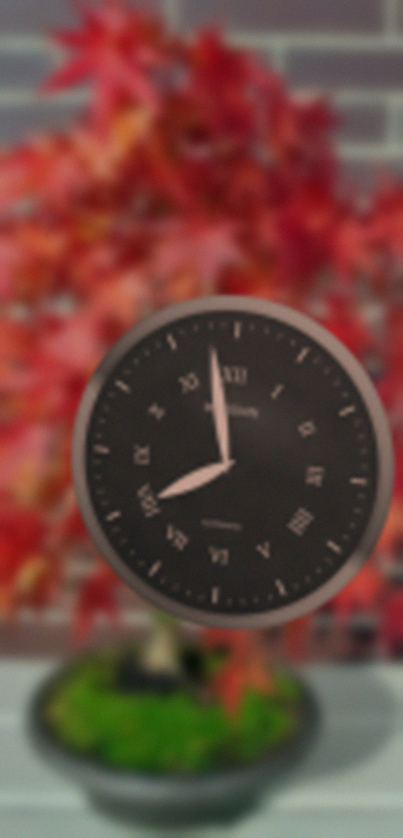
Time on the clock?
7:58
